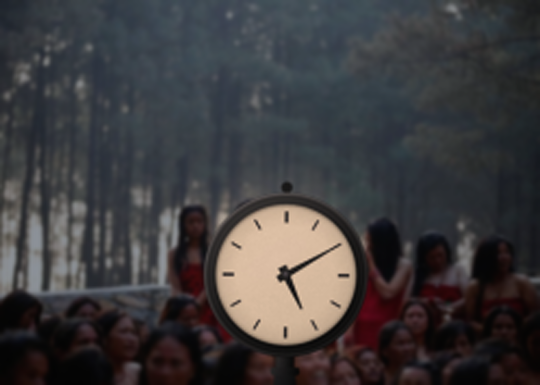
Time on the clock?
5:10
